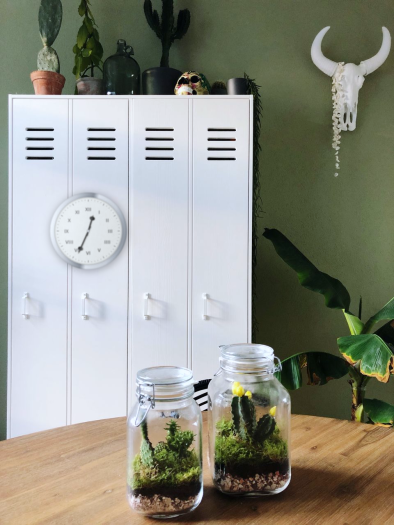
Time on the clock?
12:34
